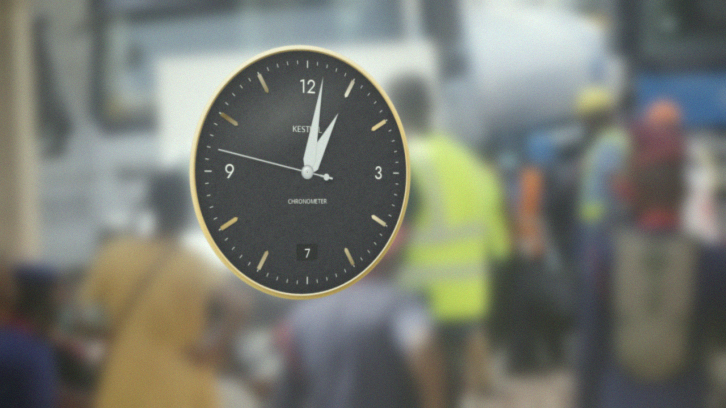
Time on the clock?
1:01:47
